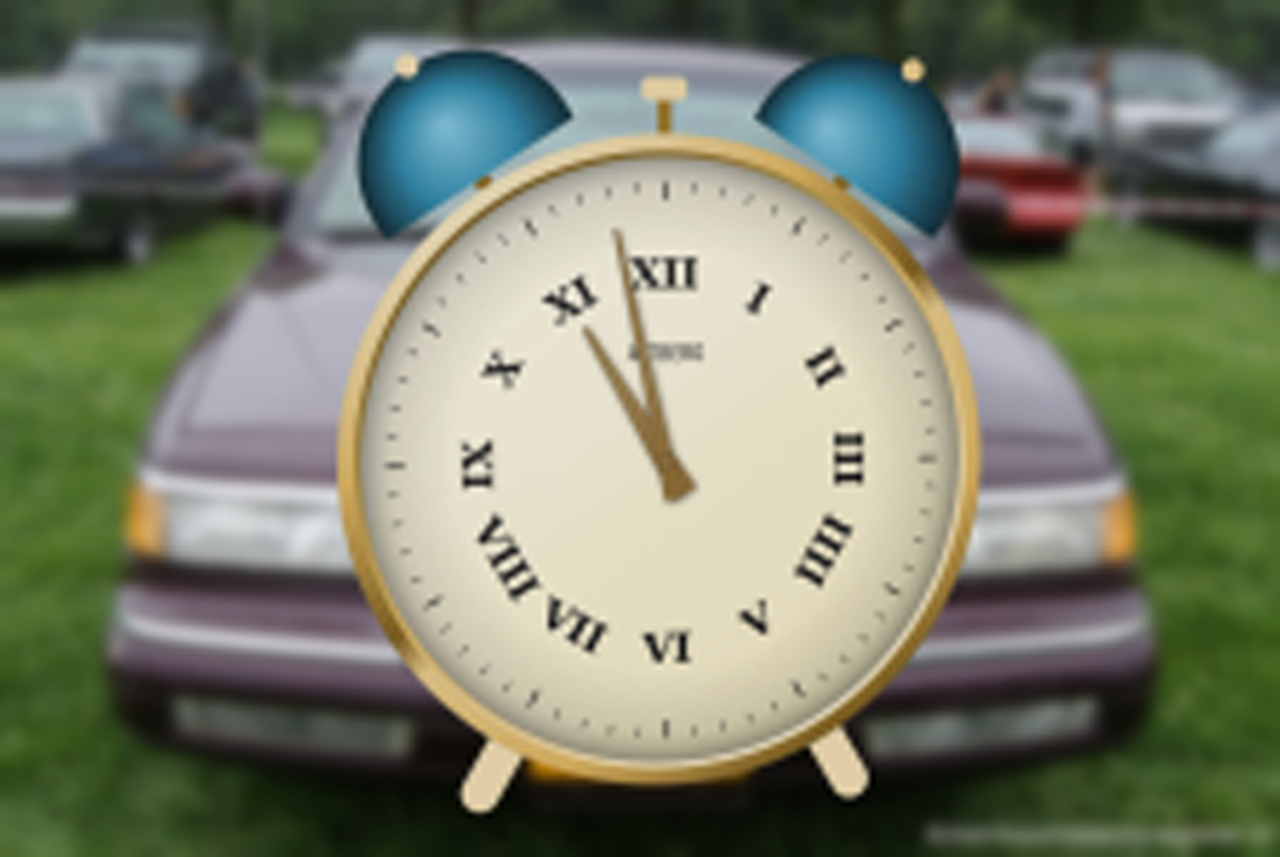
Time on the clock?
10:58
